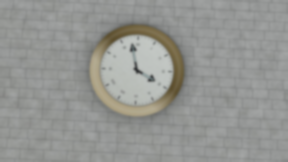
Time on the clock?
3:58
